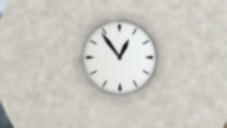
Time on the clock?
12:54
